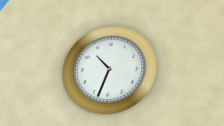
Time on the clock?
10:33
